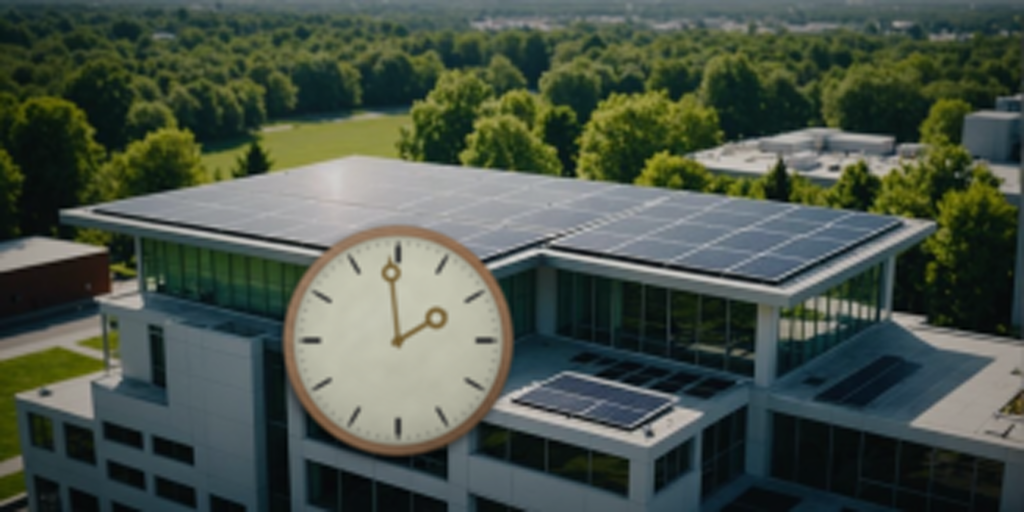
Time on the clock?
1:59
